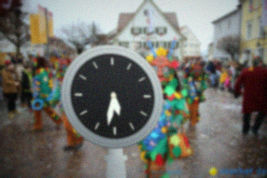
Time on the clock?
5:32
